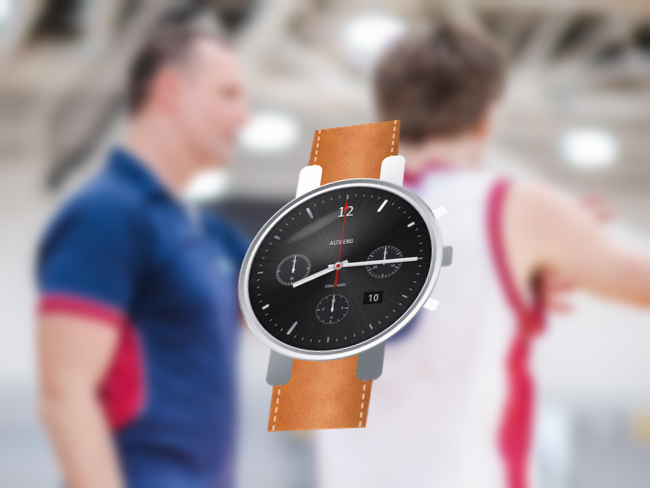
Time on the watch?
8:15
